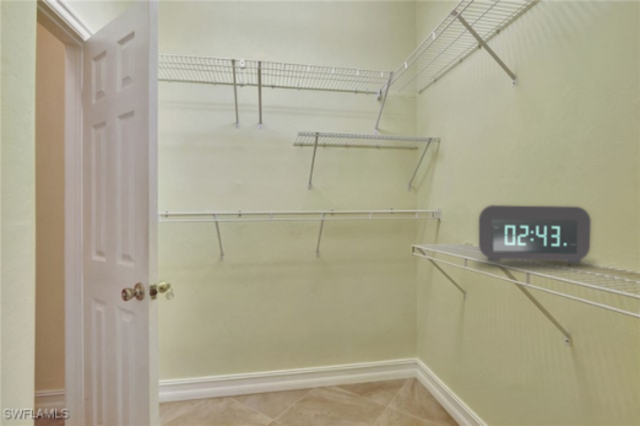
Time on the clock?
2:43
